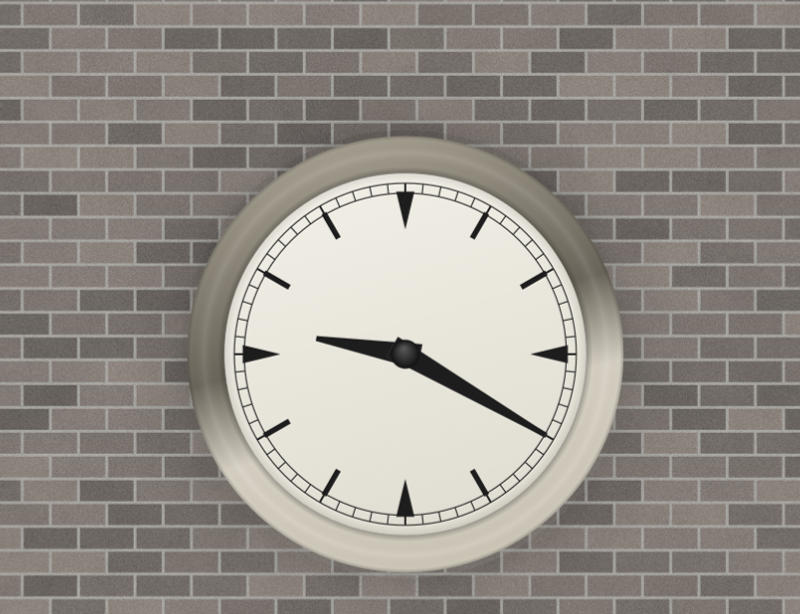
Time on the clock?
9:20
